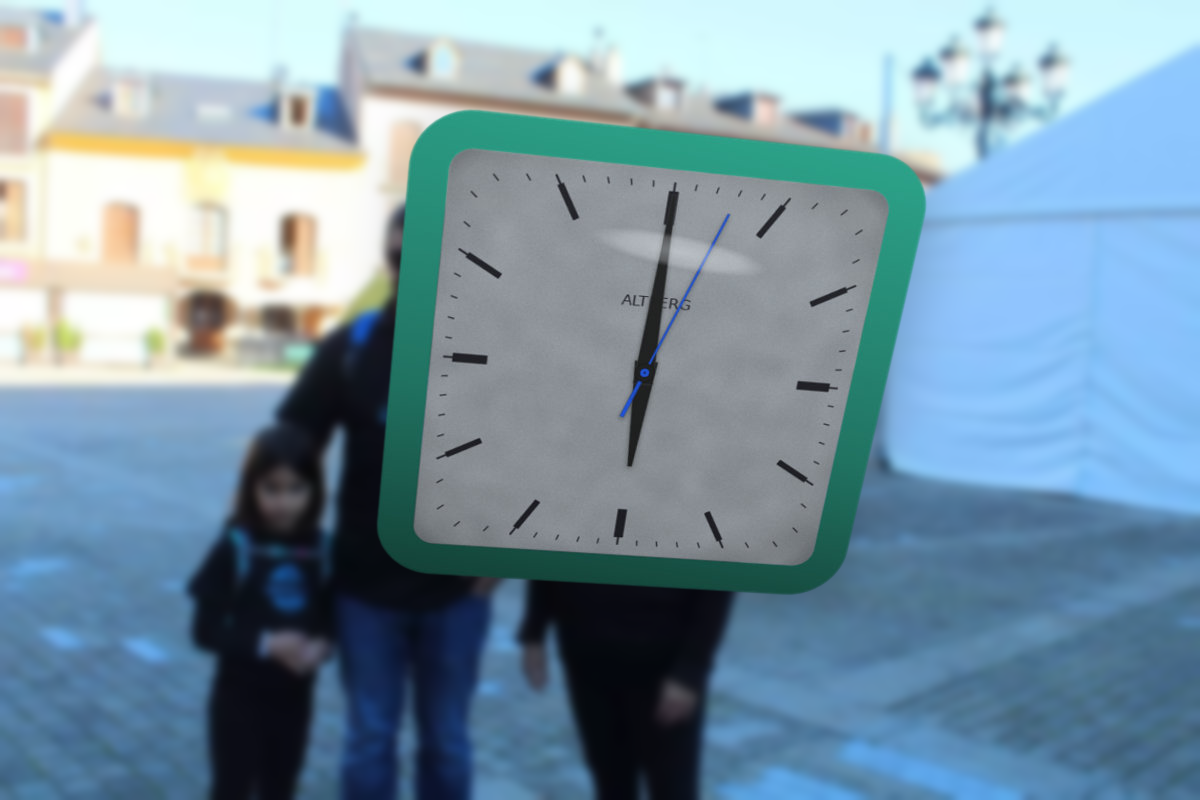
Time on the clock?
6:00:03
